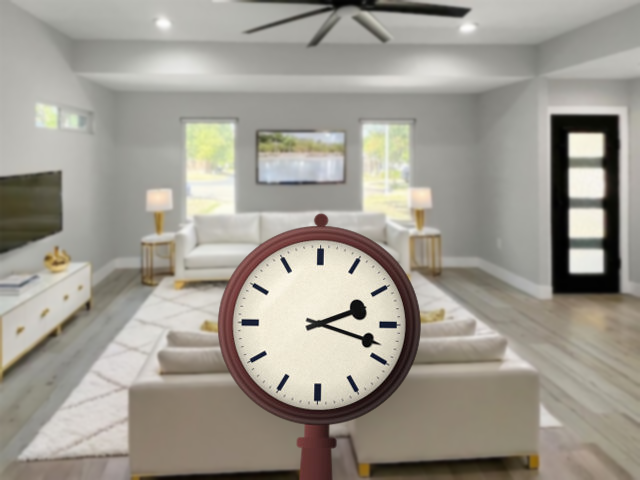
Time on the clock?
2:18
